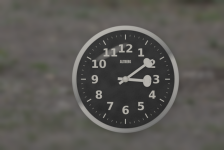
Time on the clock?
3:09
